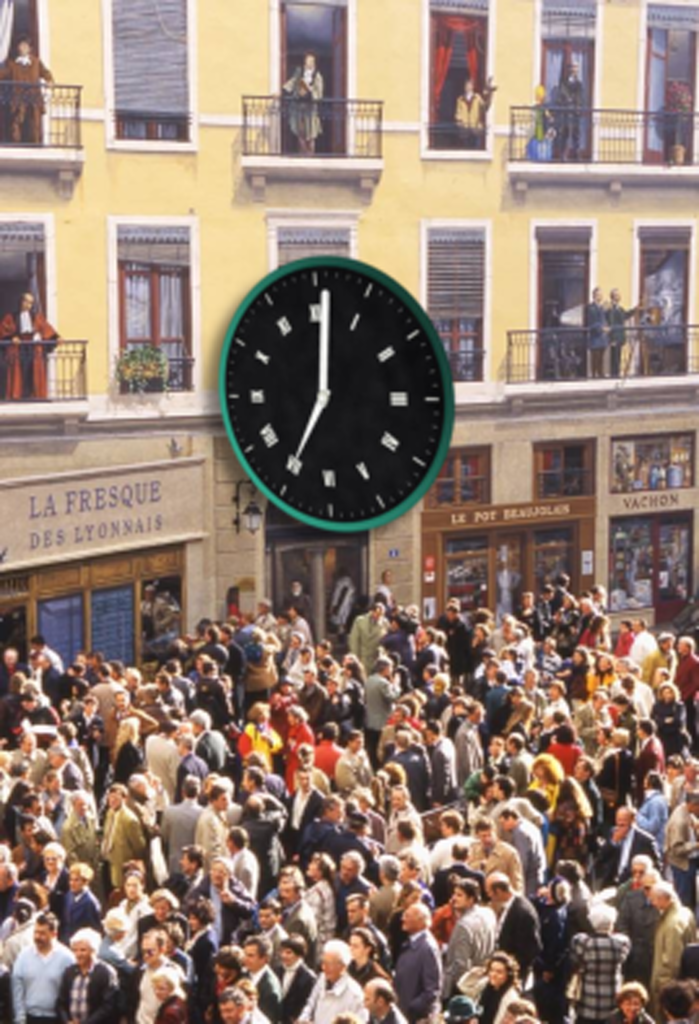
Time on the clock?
7:01
